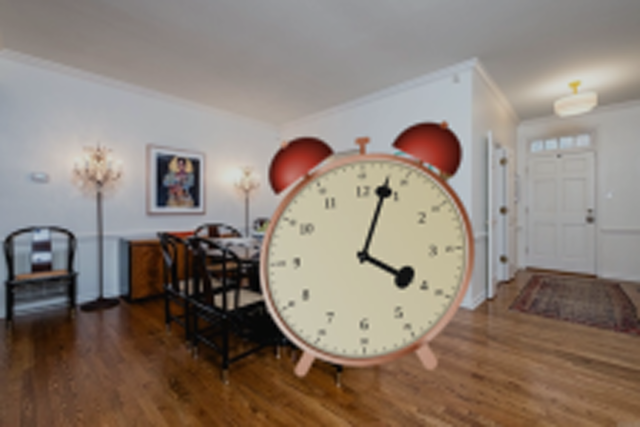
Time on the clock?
4:03
